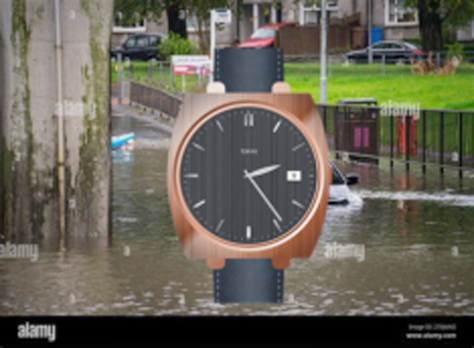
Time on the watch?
2:24
